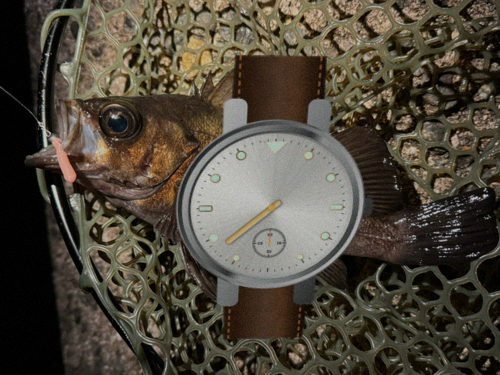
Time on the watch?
7:38
